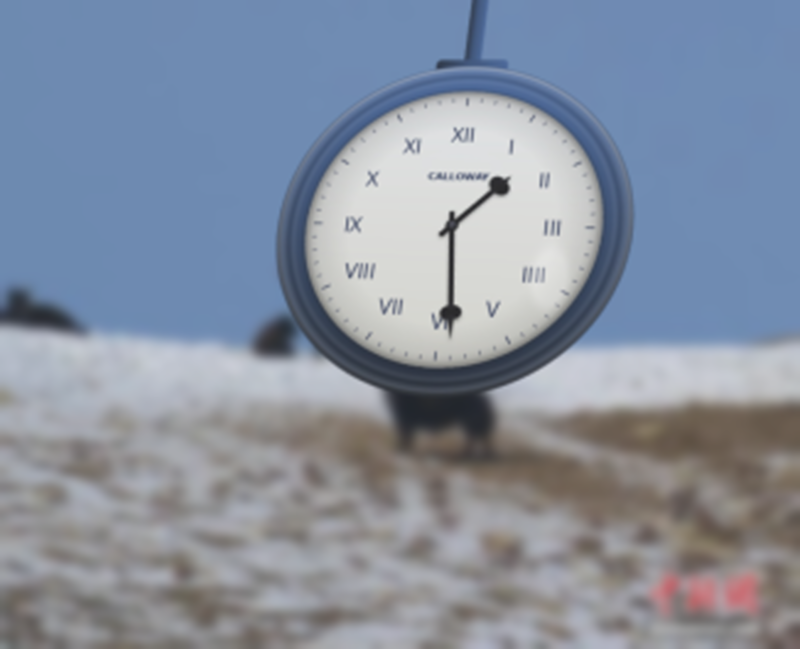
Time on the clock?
1:29
